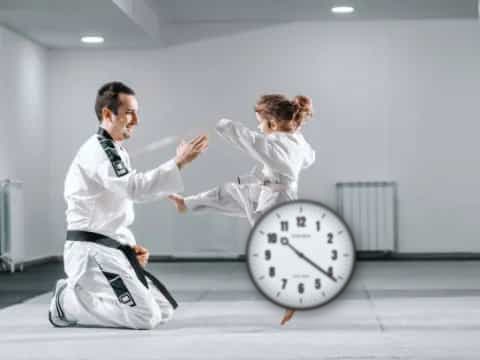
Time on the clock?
10:21
